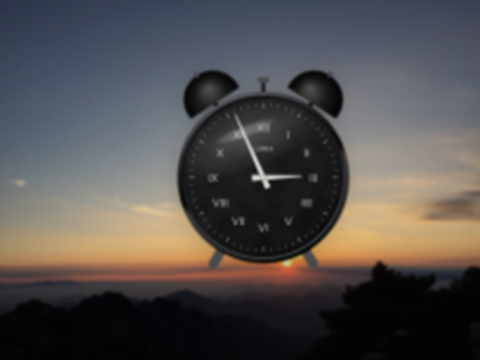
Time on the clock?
2:56
